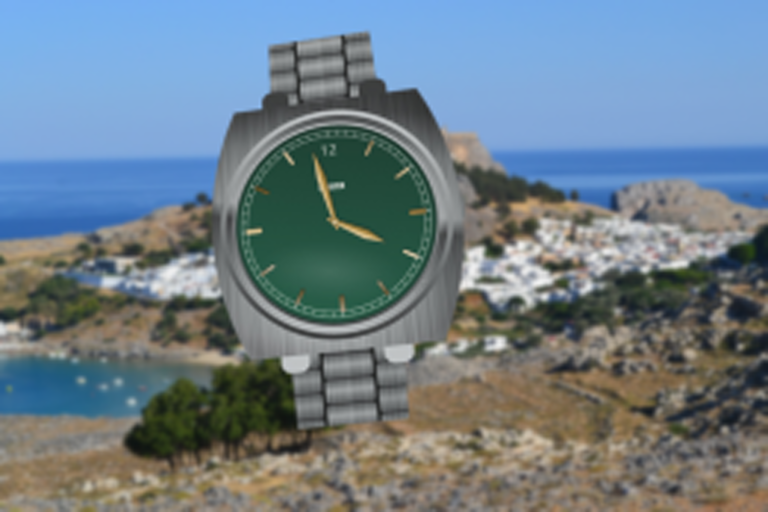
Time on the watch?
3:58
